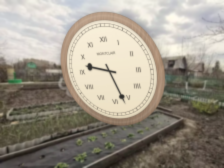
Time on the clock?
9:27
